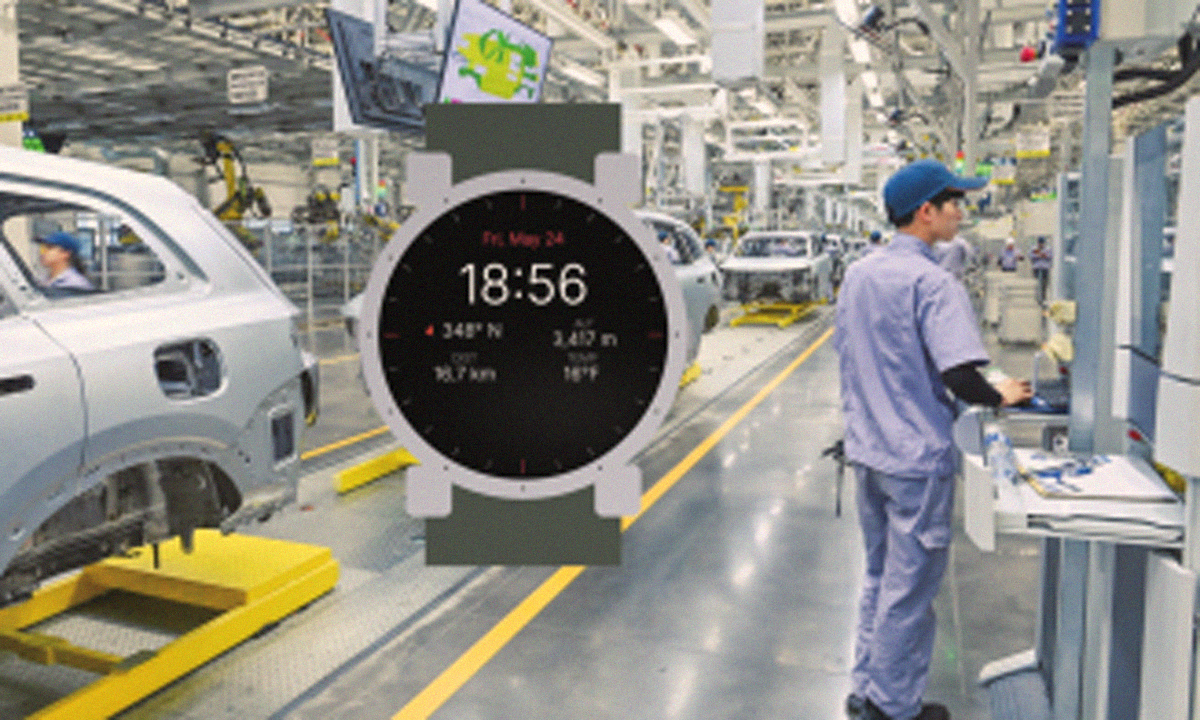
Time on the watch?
18:56
